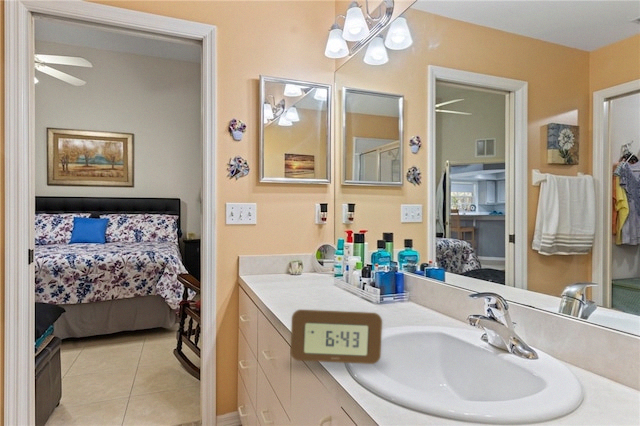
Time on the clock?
6:43
